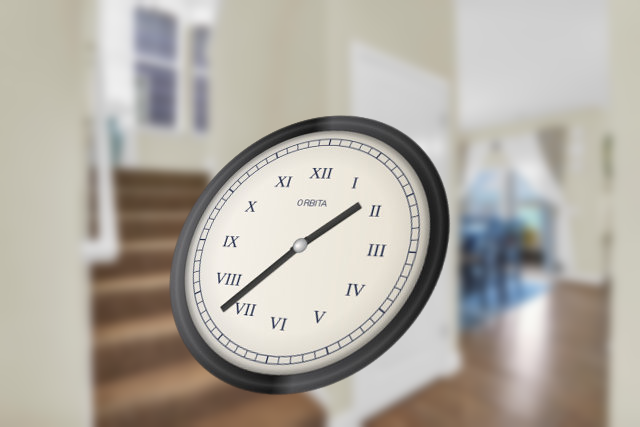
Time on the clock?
1:37
